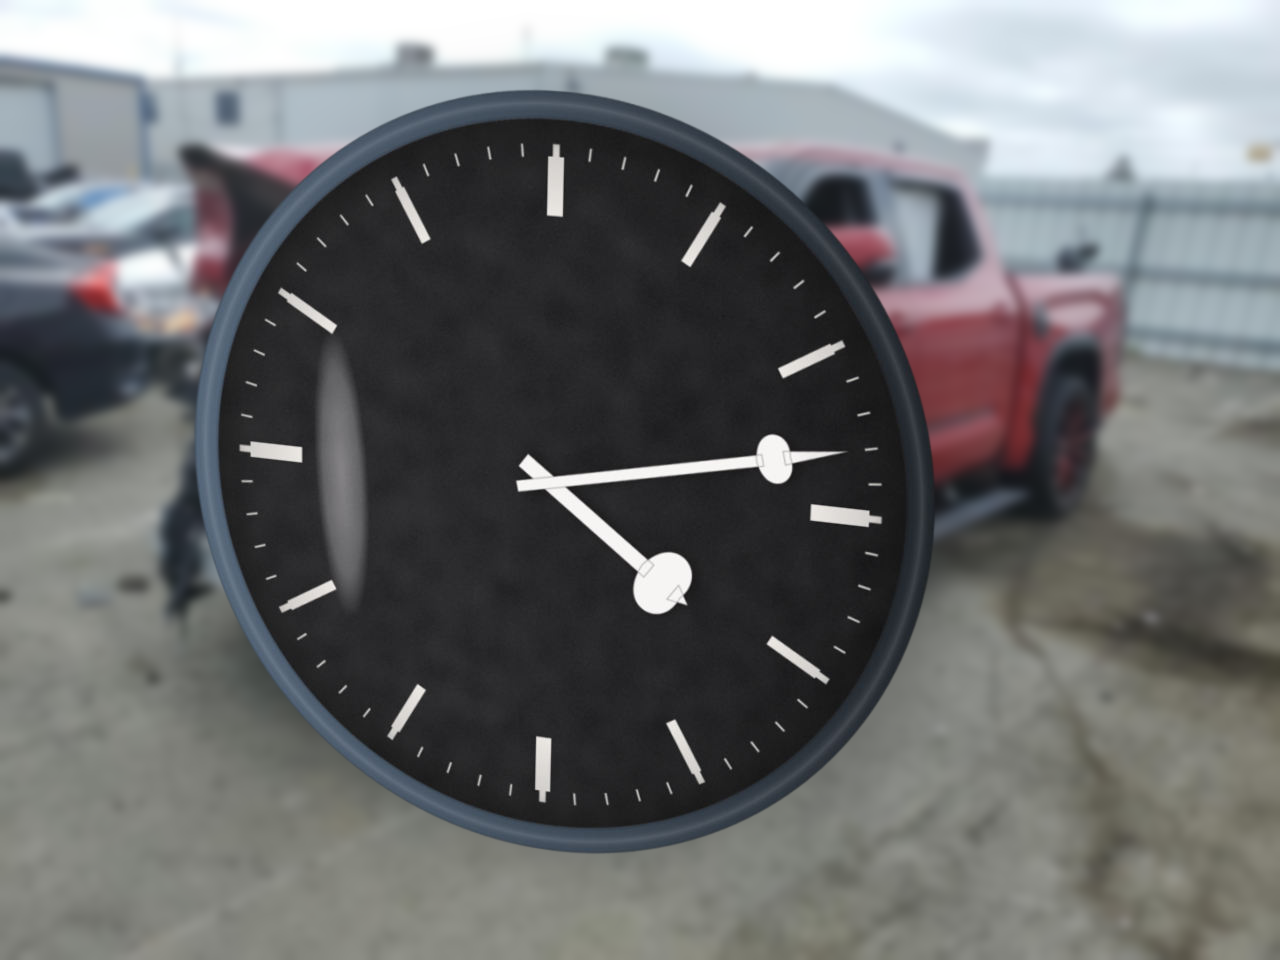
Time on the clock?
4:13
